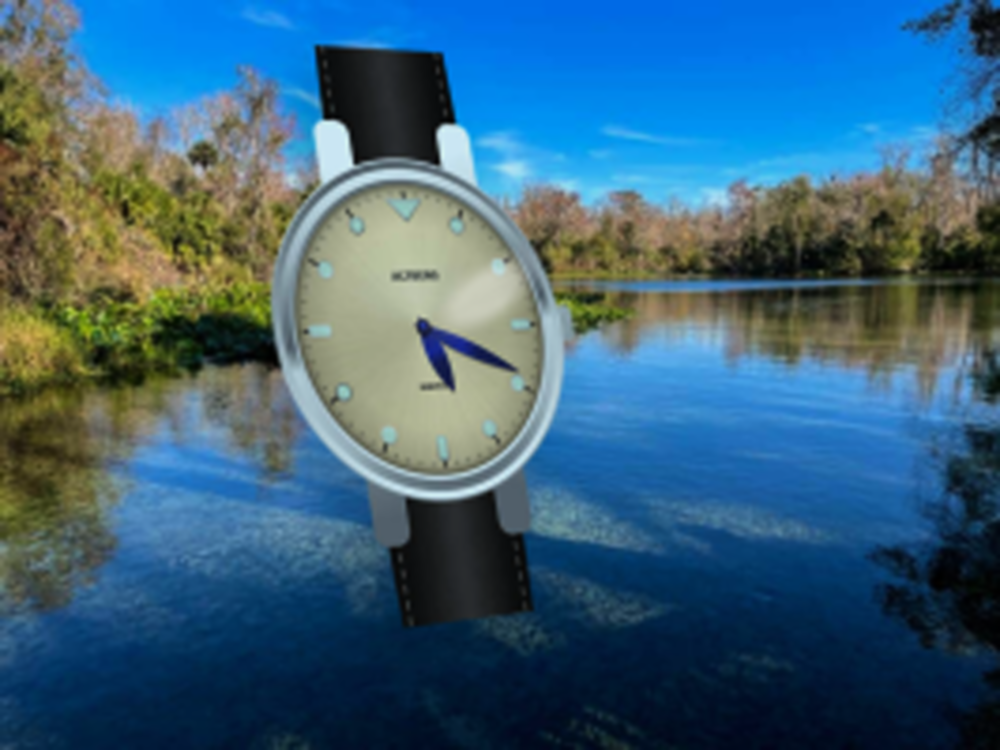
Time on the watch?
5:19
